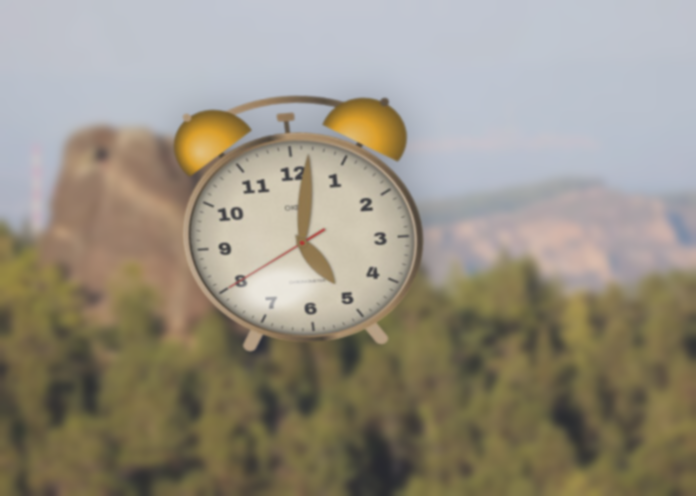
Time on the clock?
5:01:40
